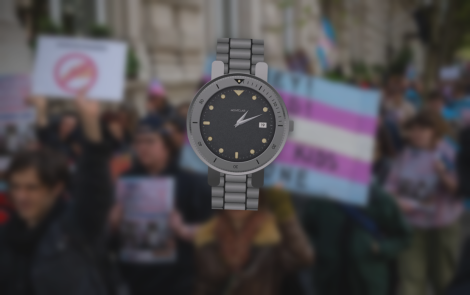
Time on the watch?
1:11
